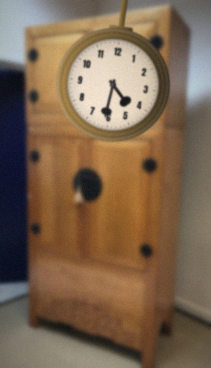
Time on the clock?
4:31
